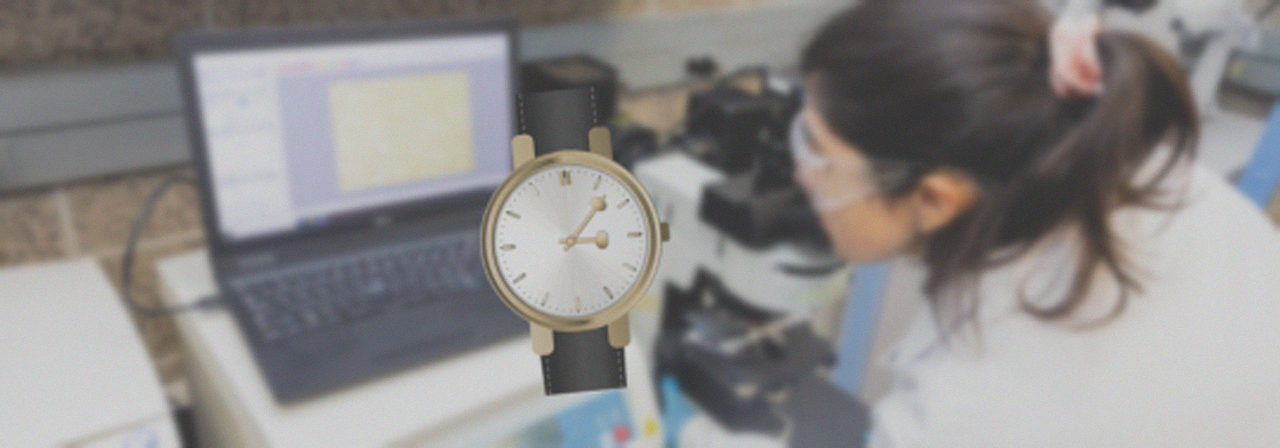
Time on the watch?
3:07
